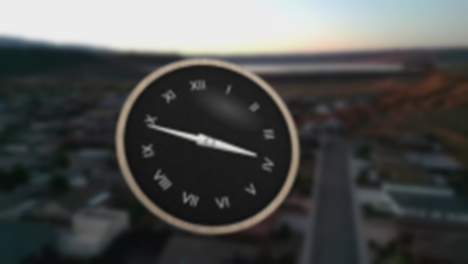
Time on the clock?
3:49
